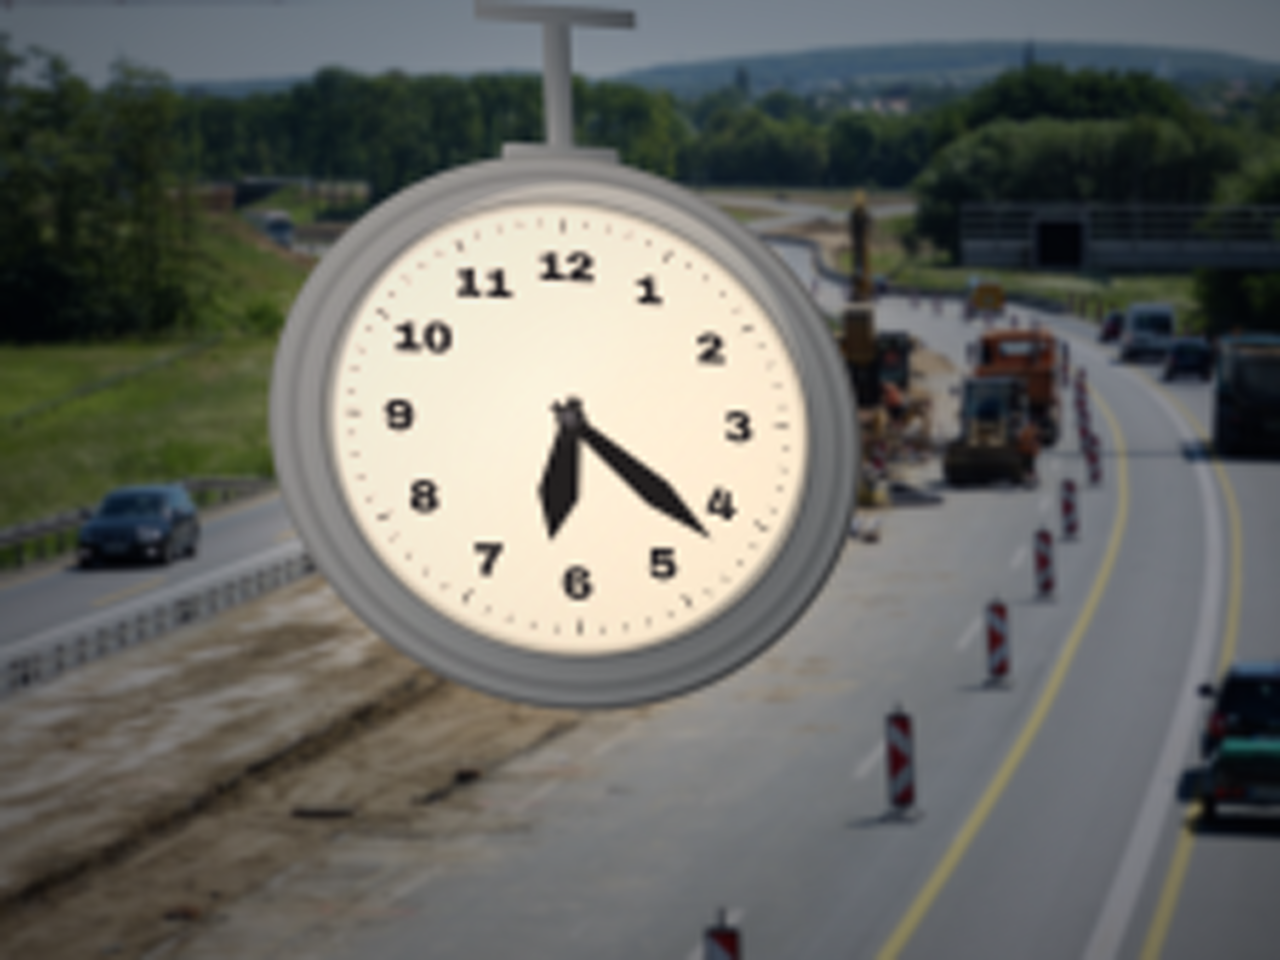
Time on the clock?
6:22
